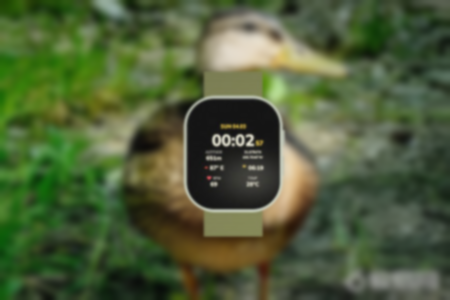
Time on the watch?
0:02
